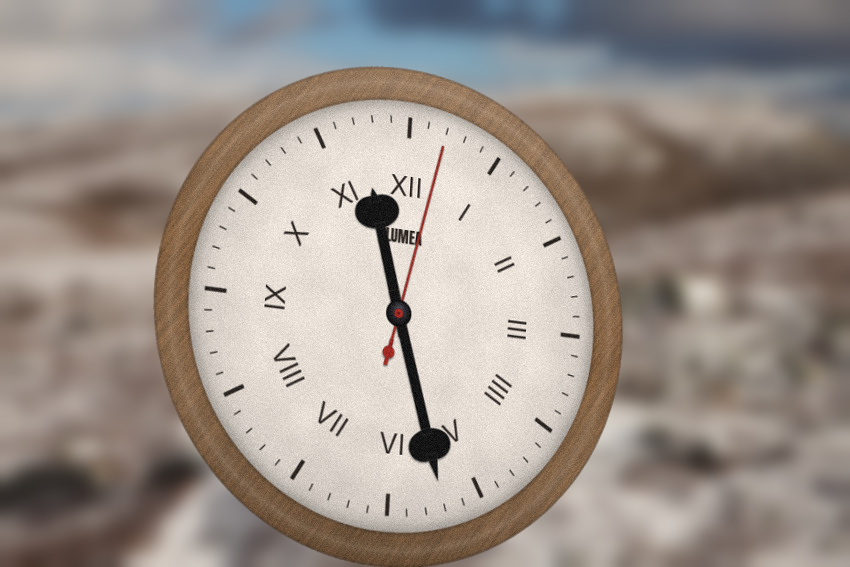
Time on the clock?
11:27:02
